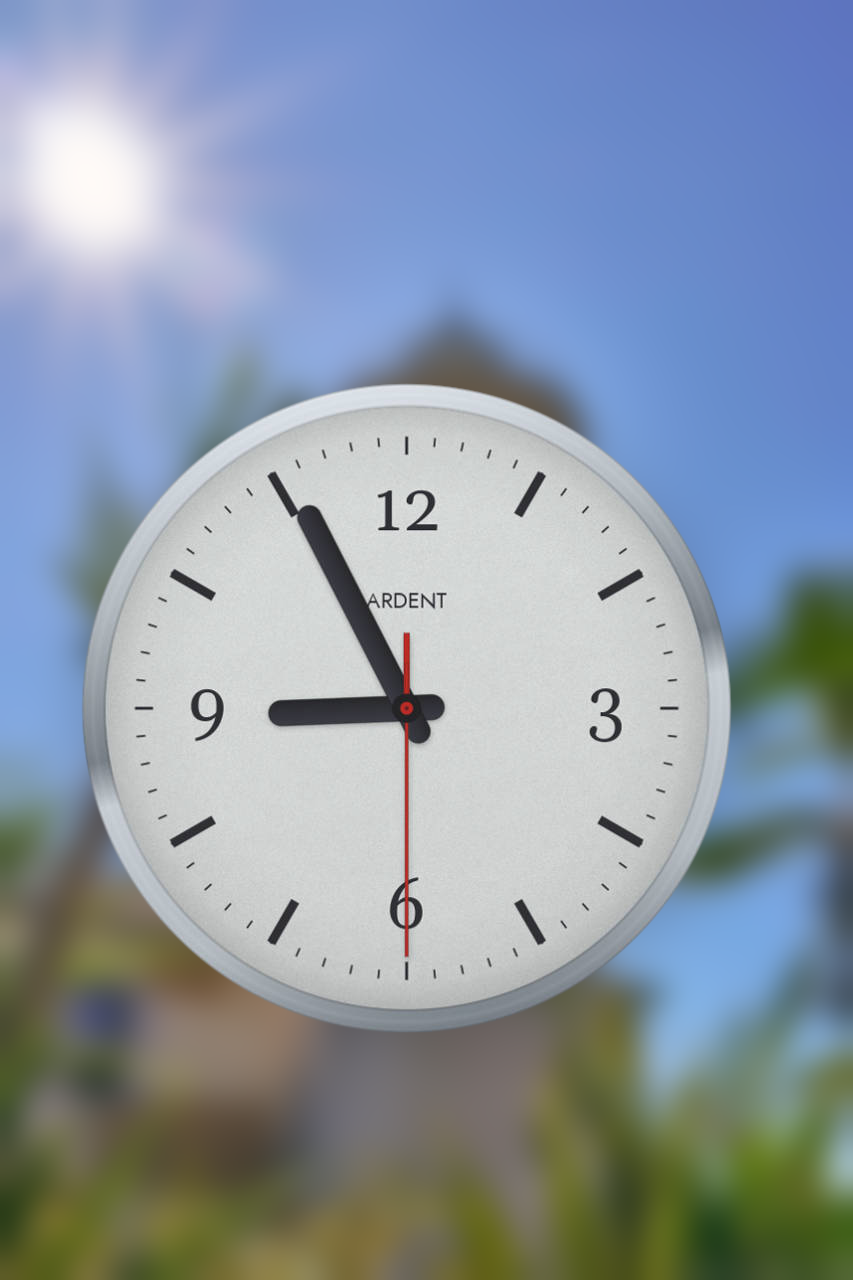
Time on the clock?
8:55:30
